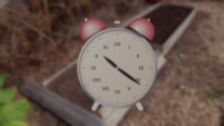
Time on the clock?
10:21
